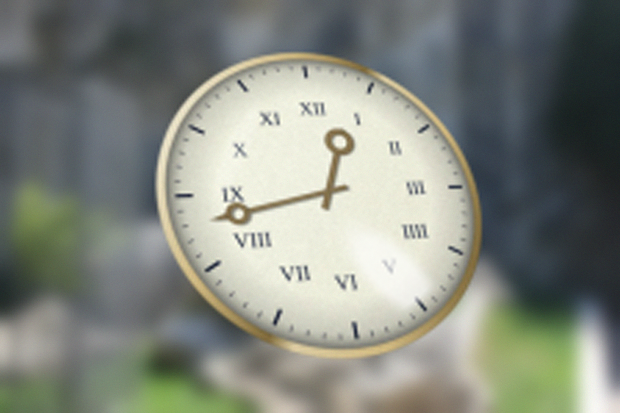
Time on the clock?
12:43
